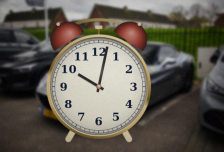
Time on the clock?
10:02
